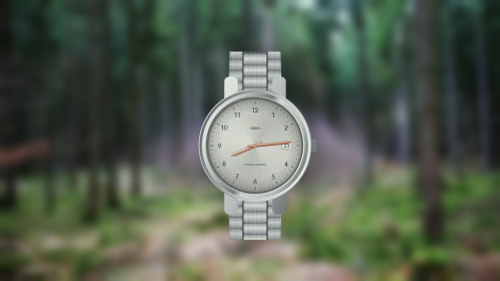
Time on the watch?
8:14
